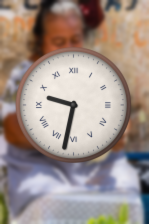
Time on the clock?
9:32
